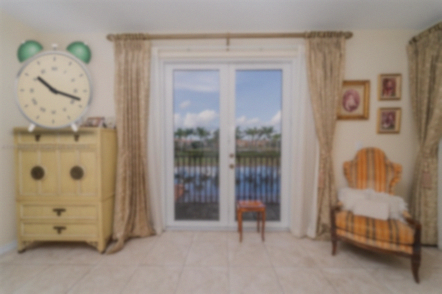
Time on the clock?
10:18
